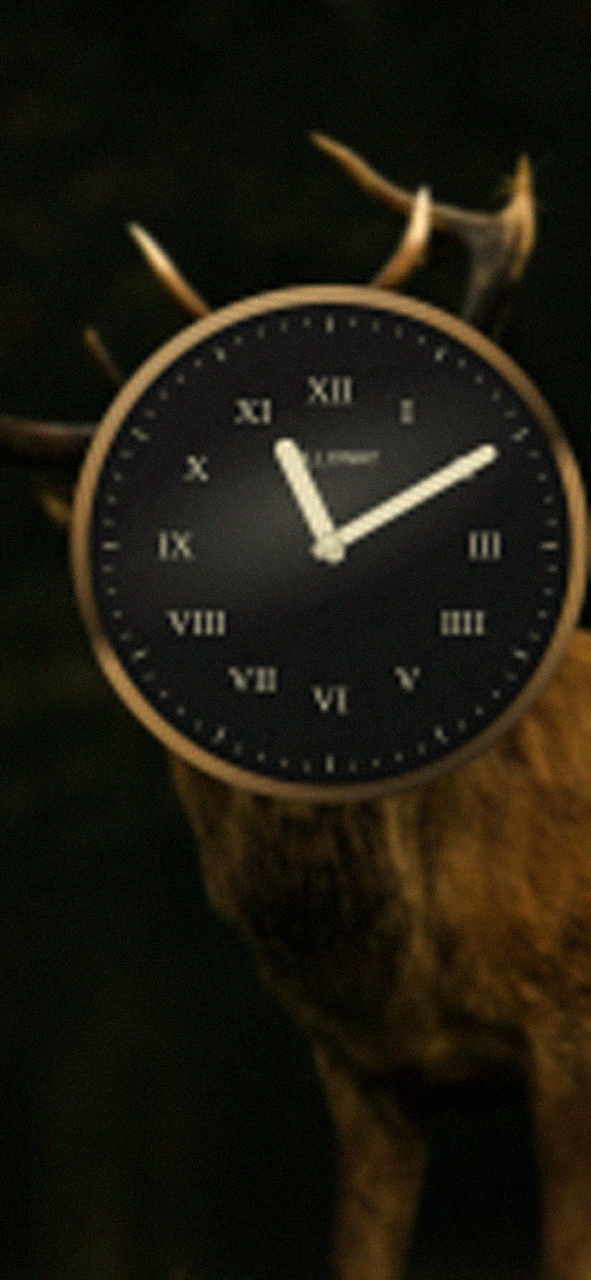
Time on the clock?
11:10
